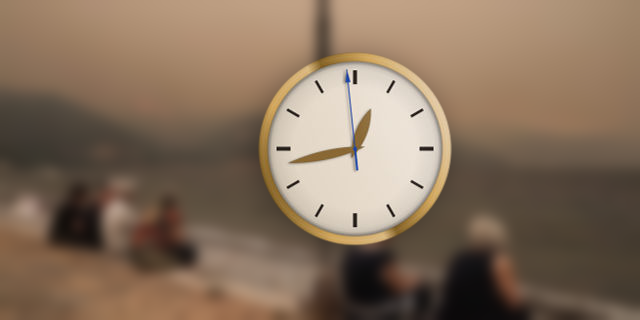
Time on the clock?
12:42:59
